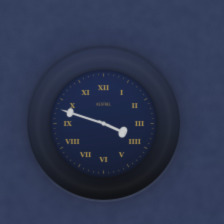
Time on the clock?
3:48
